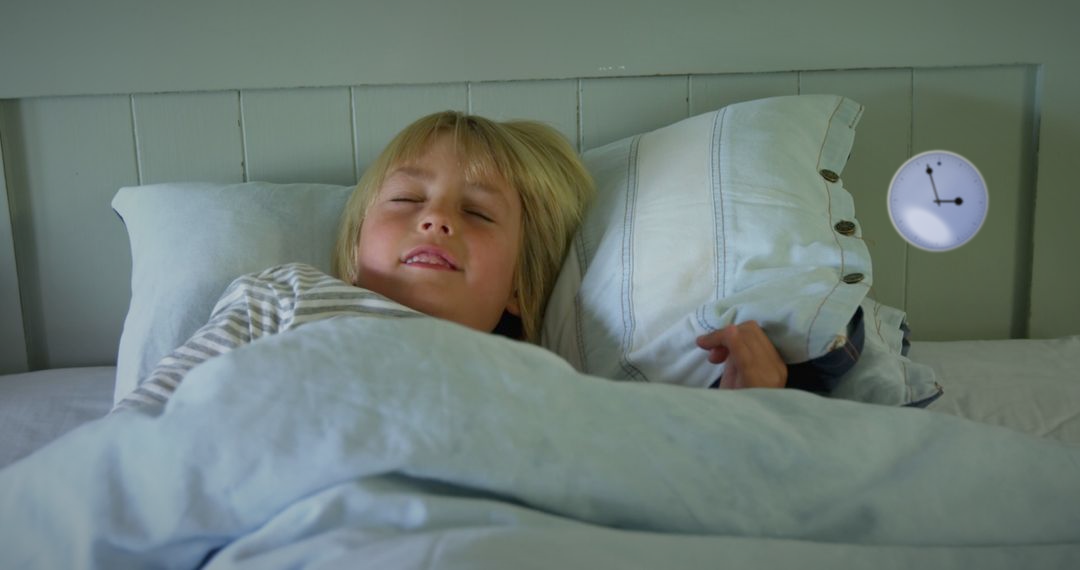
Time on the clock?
2:57
